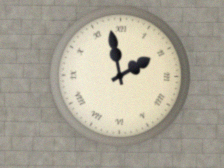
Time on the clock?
1:58
